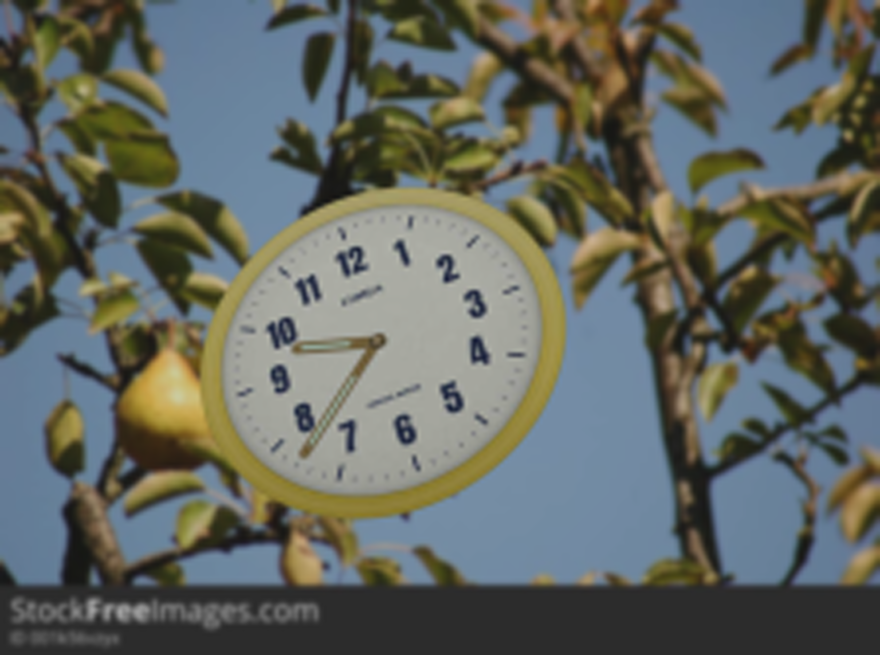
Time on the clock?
9:38
